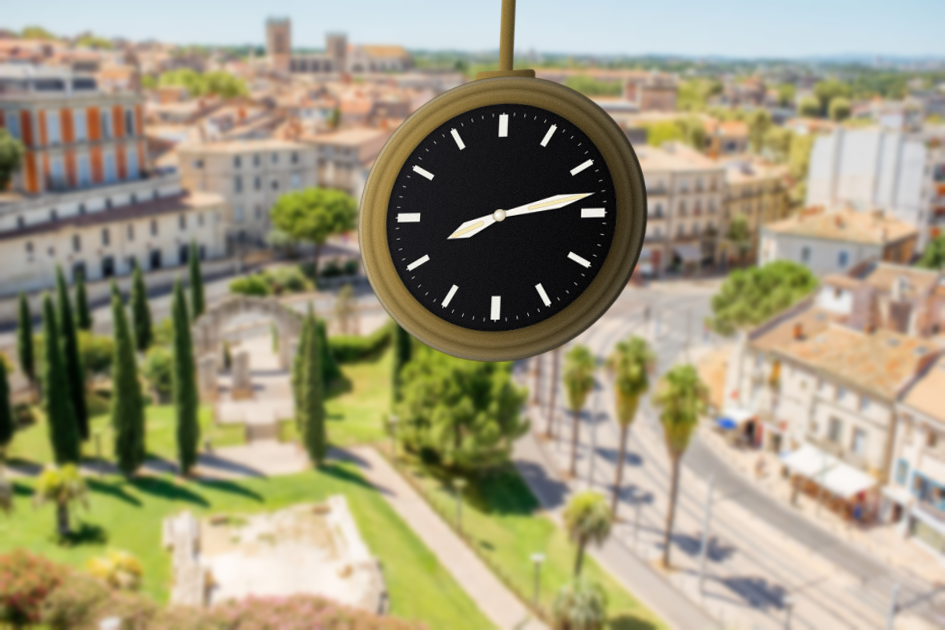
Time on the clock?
8:13
